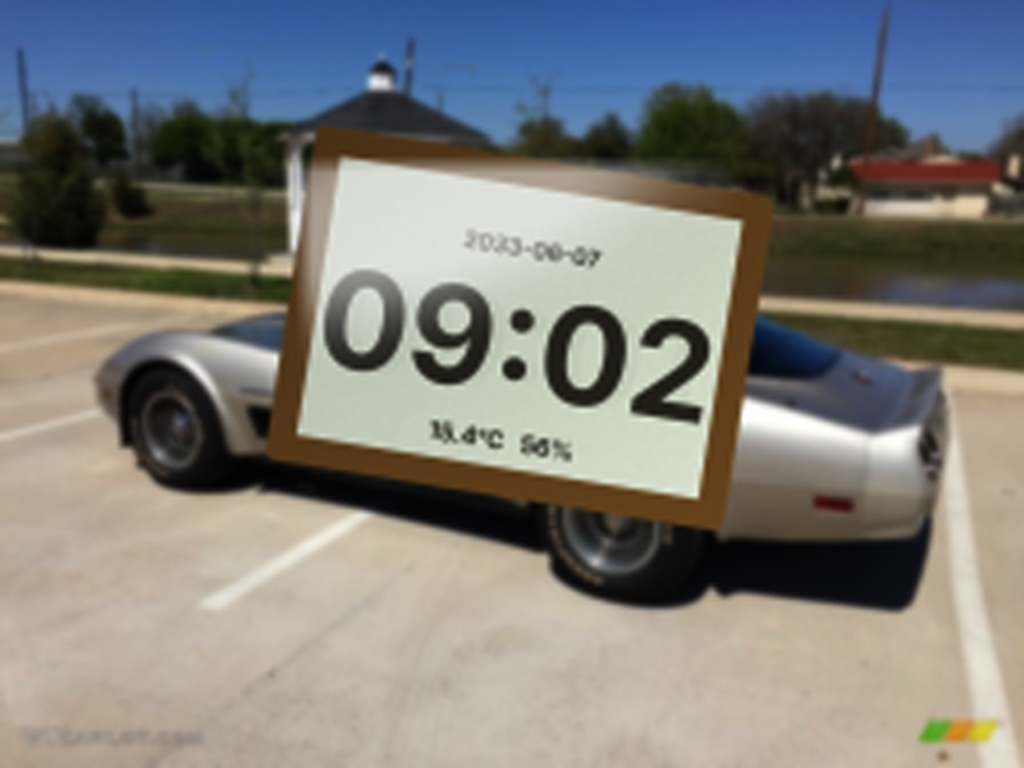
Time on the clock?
9:02
